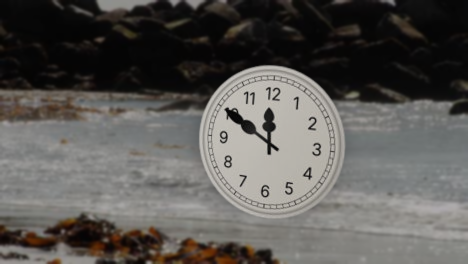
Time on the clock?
11:50
